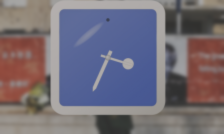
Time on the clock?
3:34
